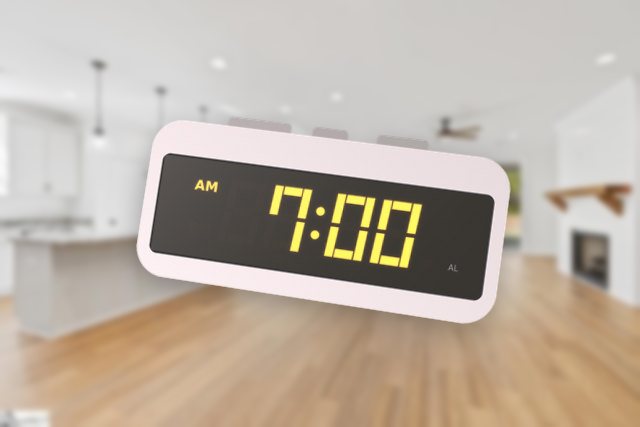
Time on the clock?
7:00
